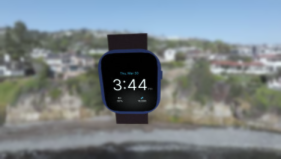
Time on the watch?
3:44
